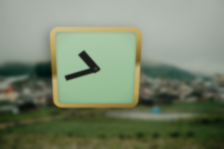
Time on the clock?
10:42
